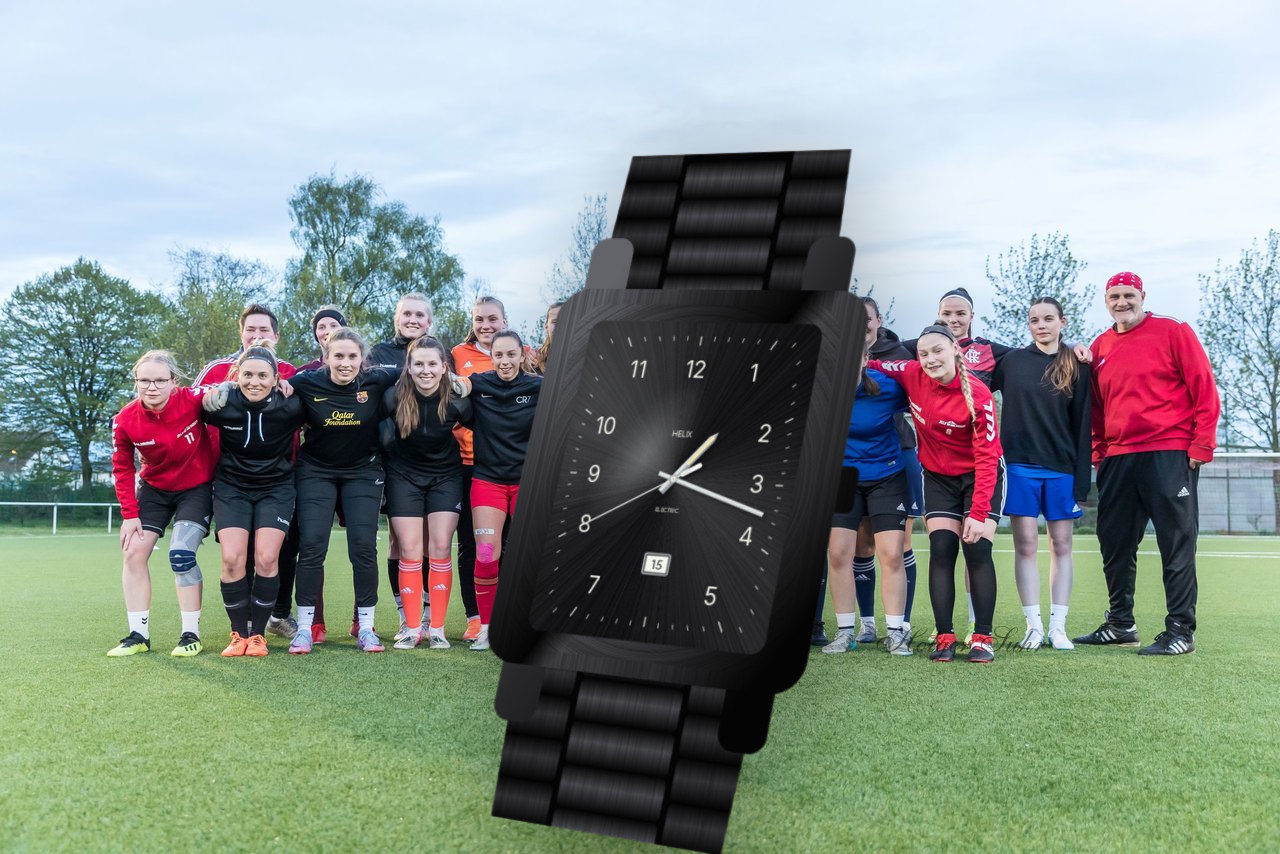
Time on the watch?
1:17:40
